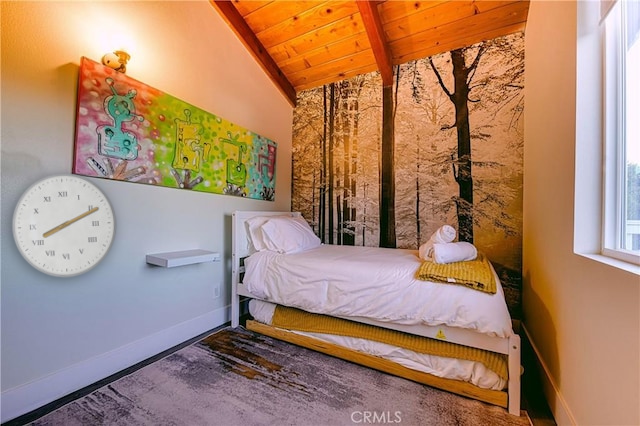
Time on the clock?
8:11
